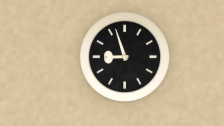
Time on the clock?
8:57
